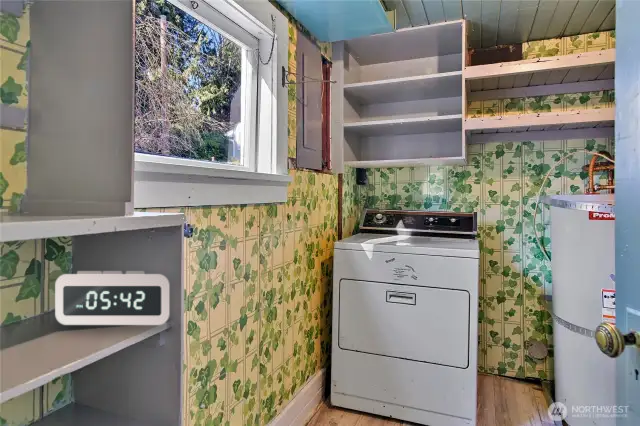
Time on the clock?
5:42
